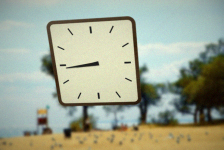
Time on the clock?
8:44
